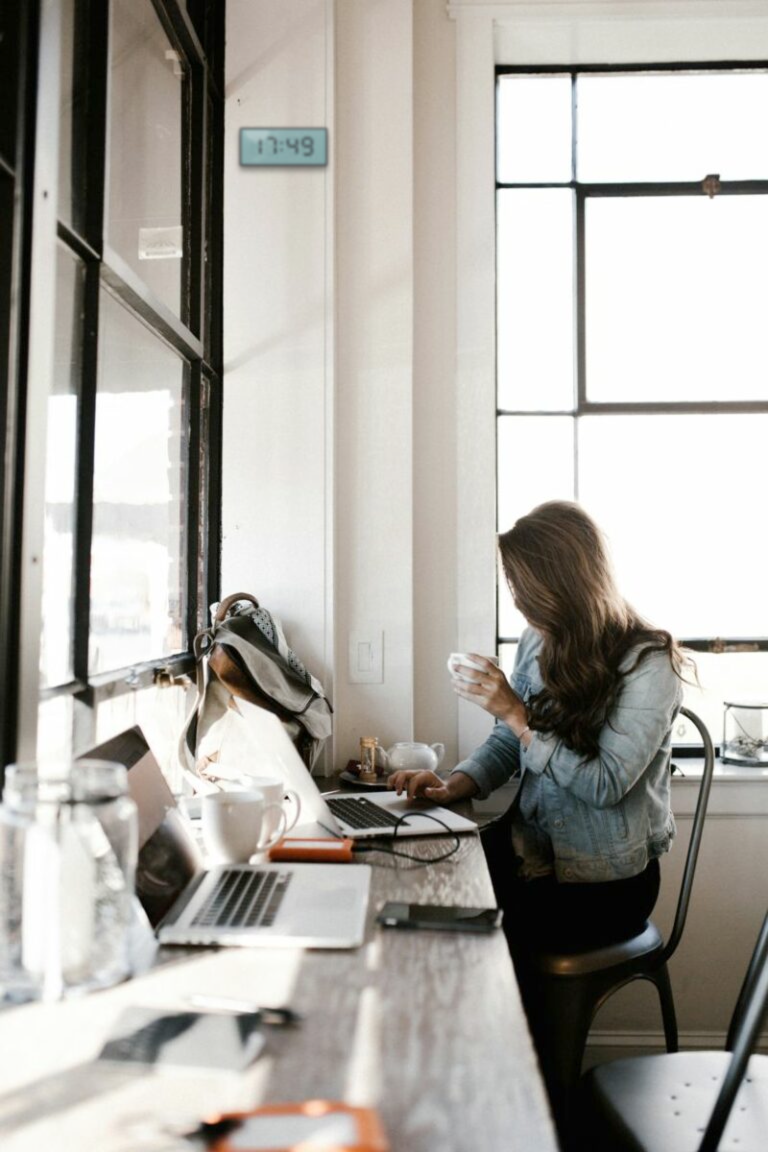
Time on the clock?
17:49
